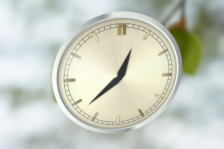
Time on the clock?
12:38
